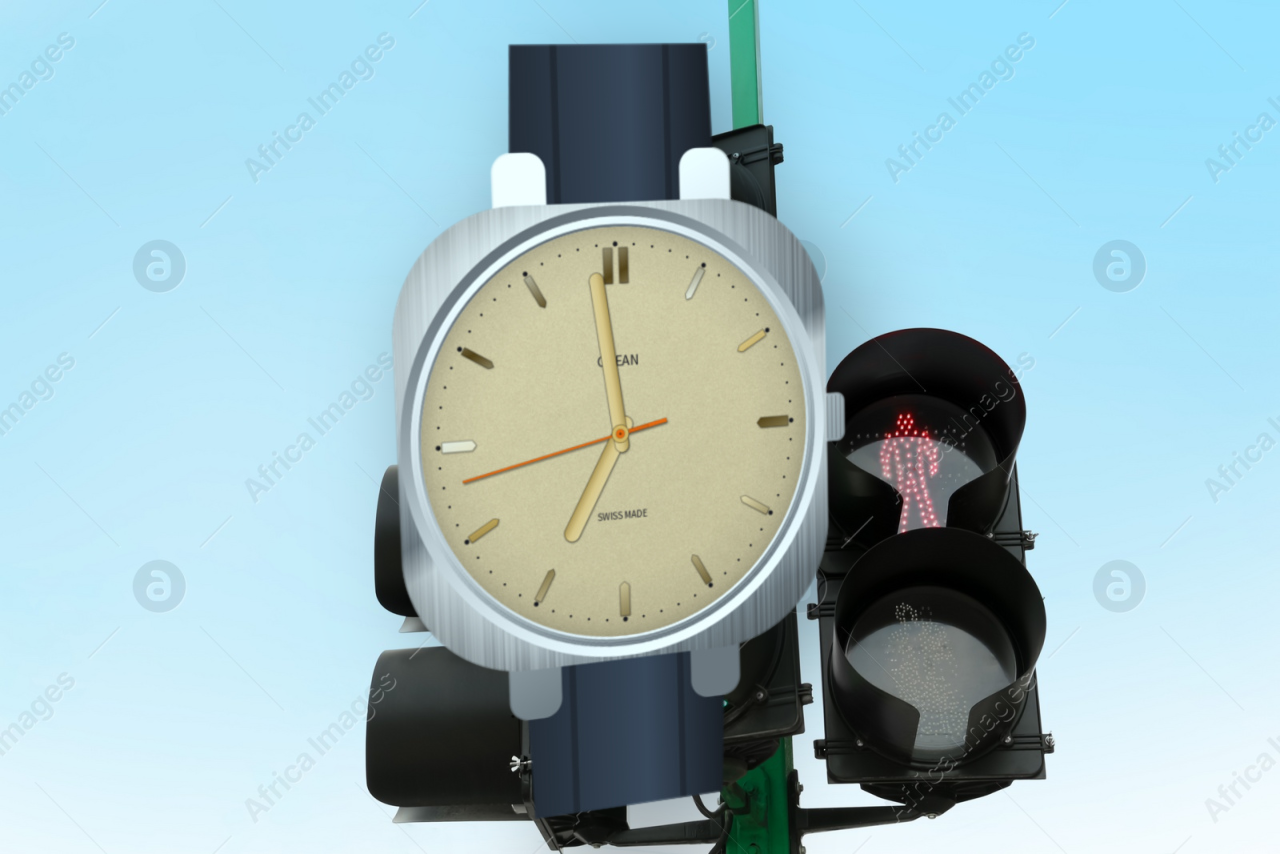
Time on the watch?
6:58:43
